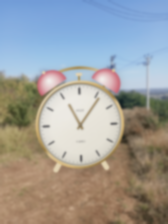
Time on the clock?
11:06
